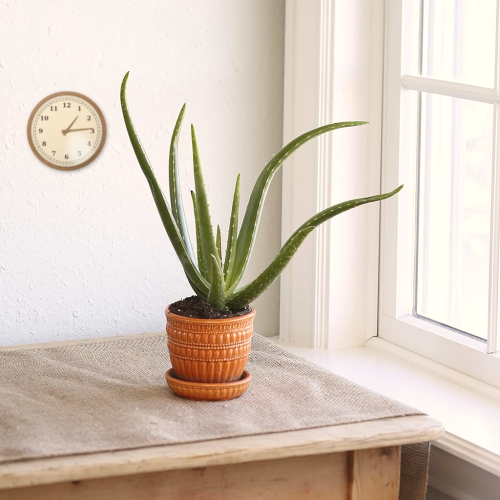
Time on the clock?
1:14
